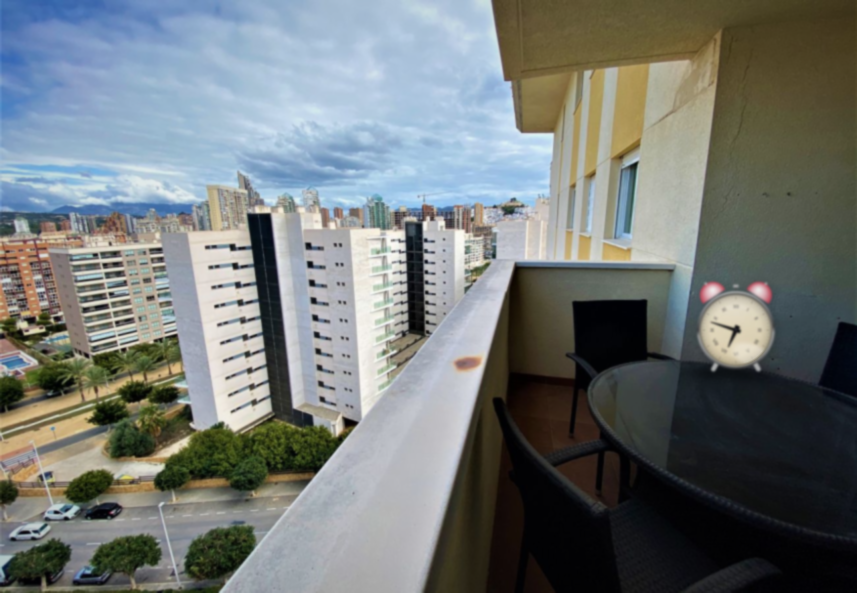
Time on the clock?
6:48
